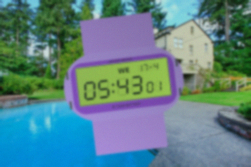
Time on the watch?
5:43
